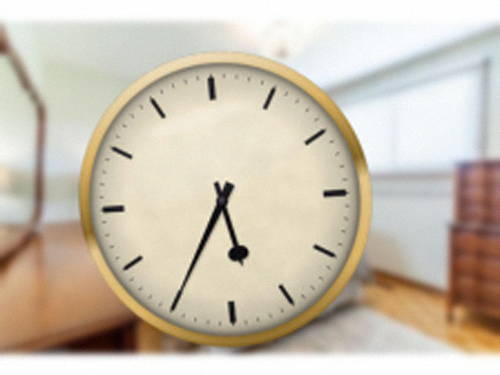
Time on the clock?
5:35
